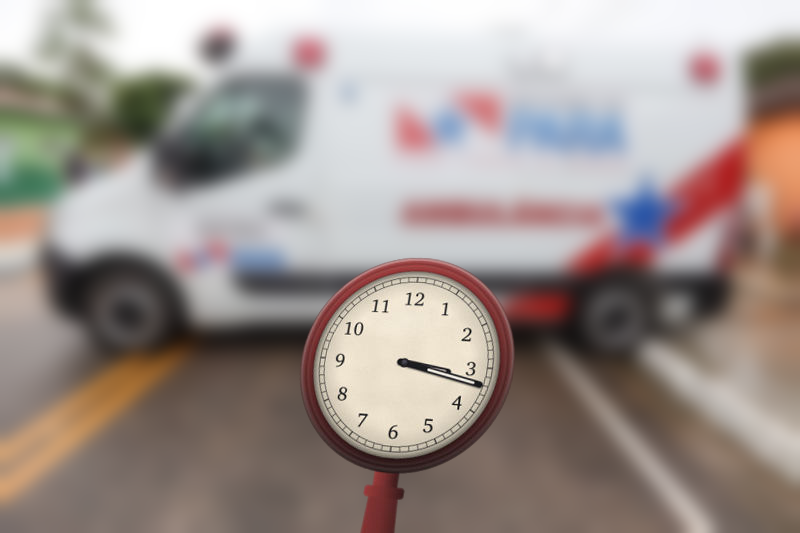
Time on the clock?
3:17
